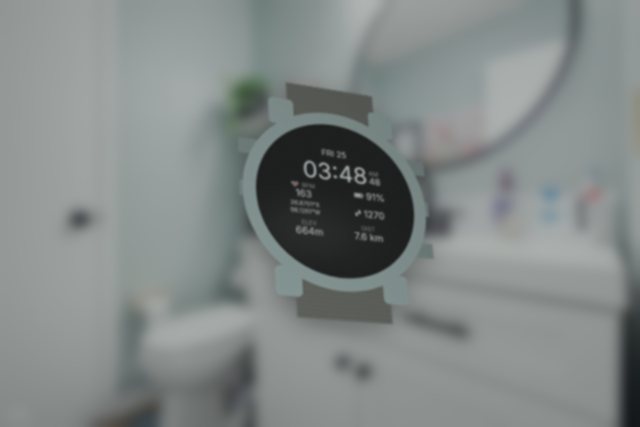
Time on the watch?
3:48
